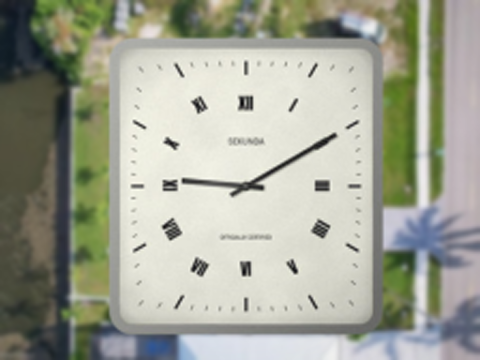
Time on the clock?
9:10
